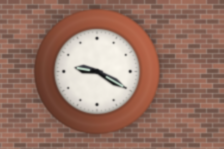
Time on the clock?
9:20
